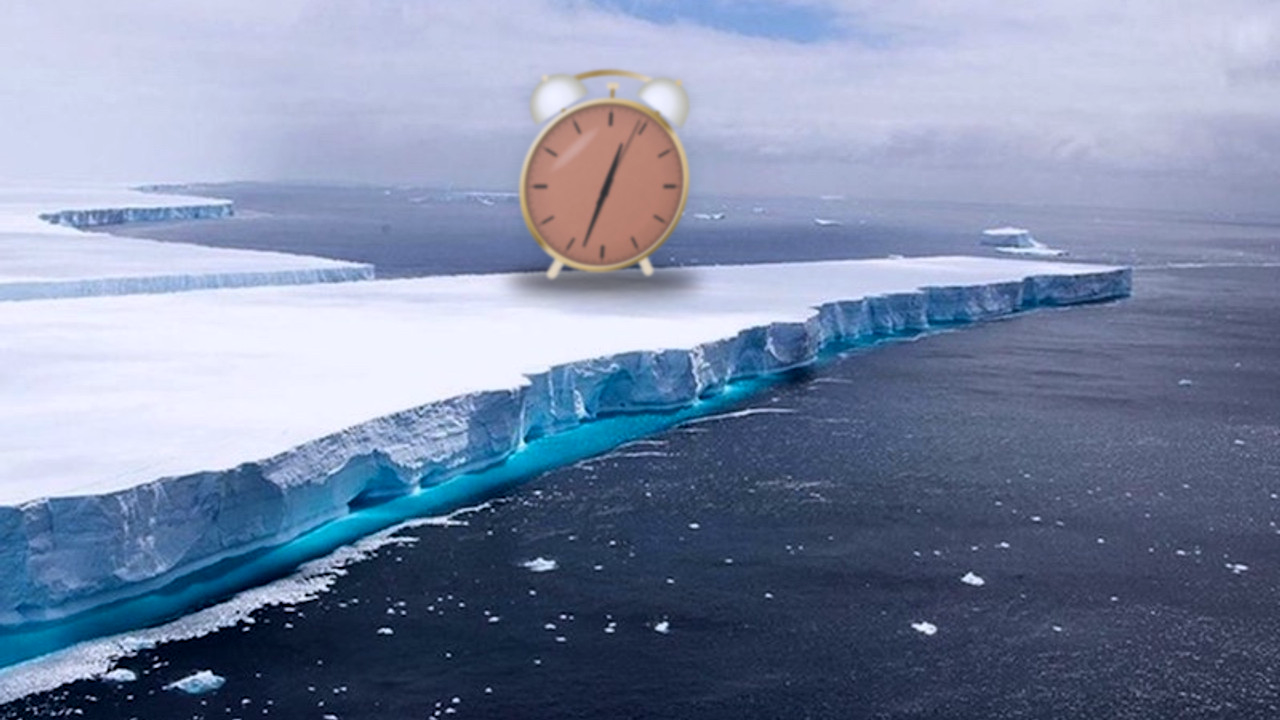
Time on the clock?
12:33:04
